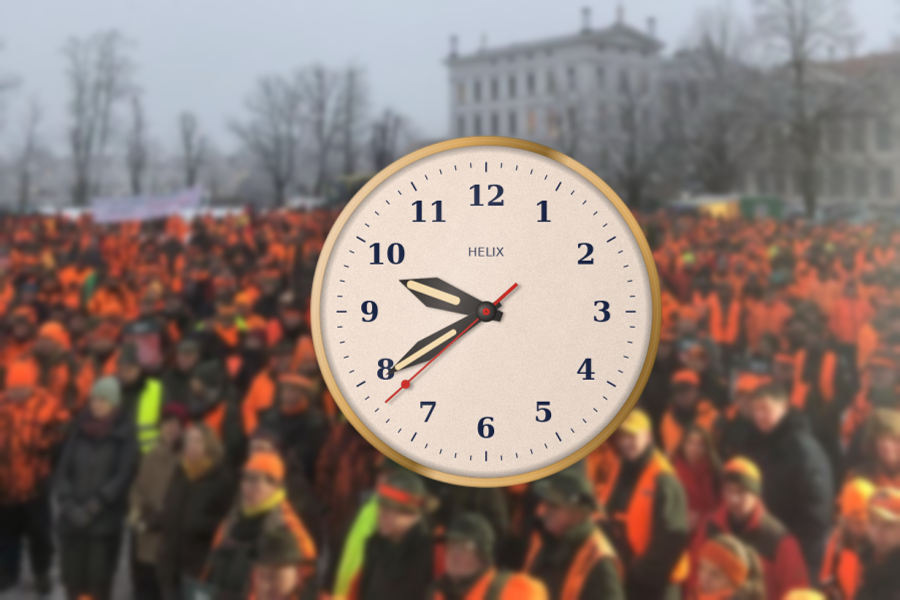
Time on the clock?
9:39:38
